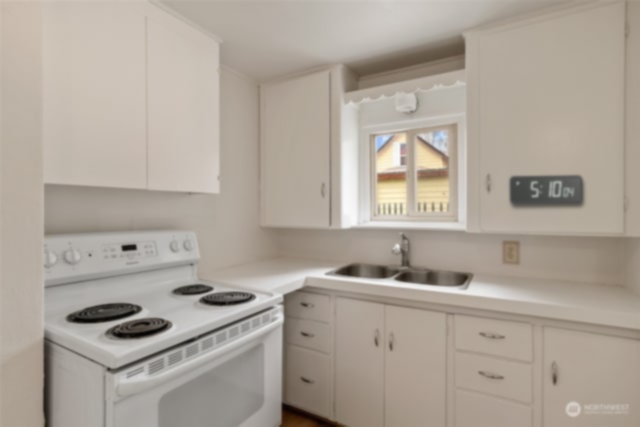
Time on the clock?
5:10
